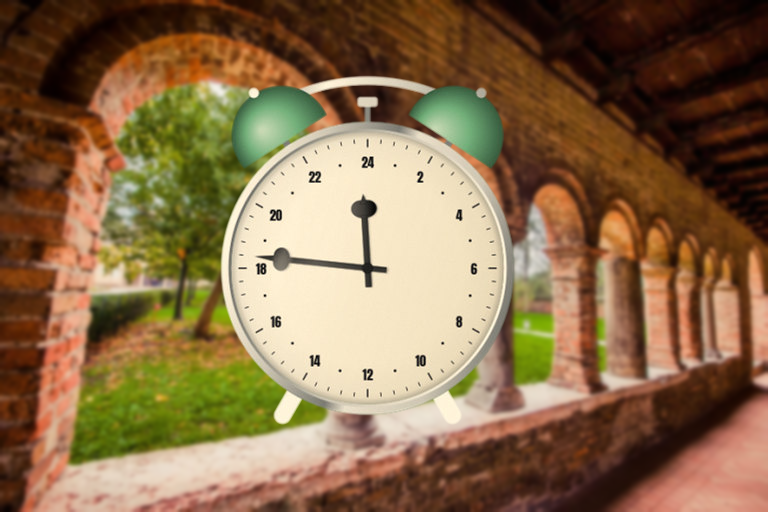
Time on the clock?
23:46
